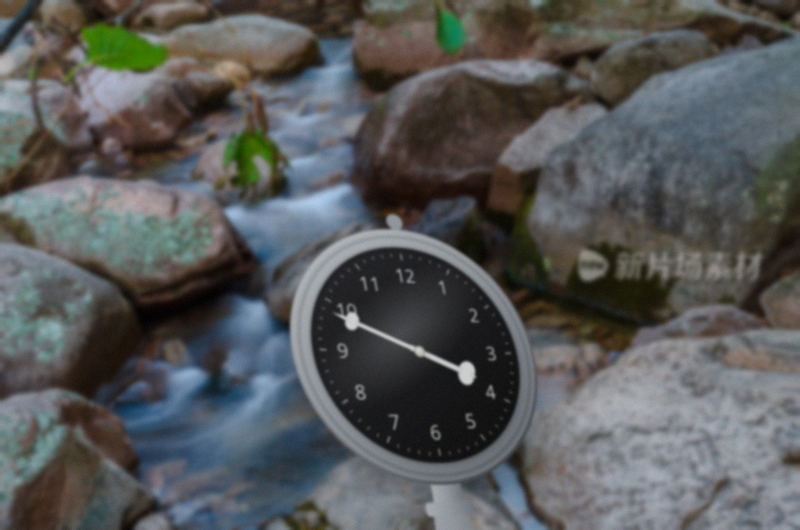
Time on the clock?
3:49
